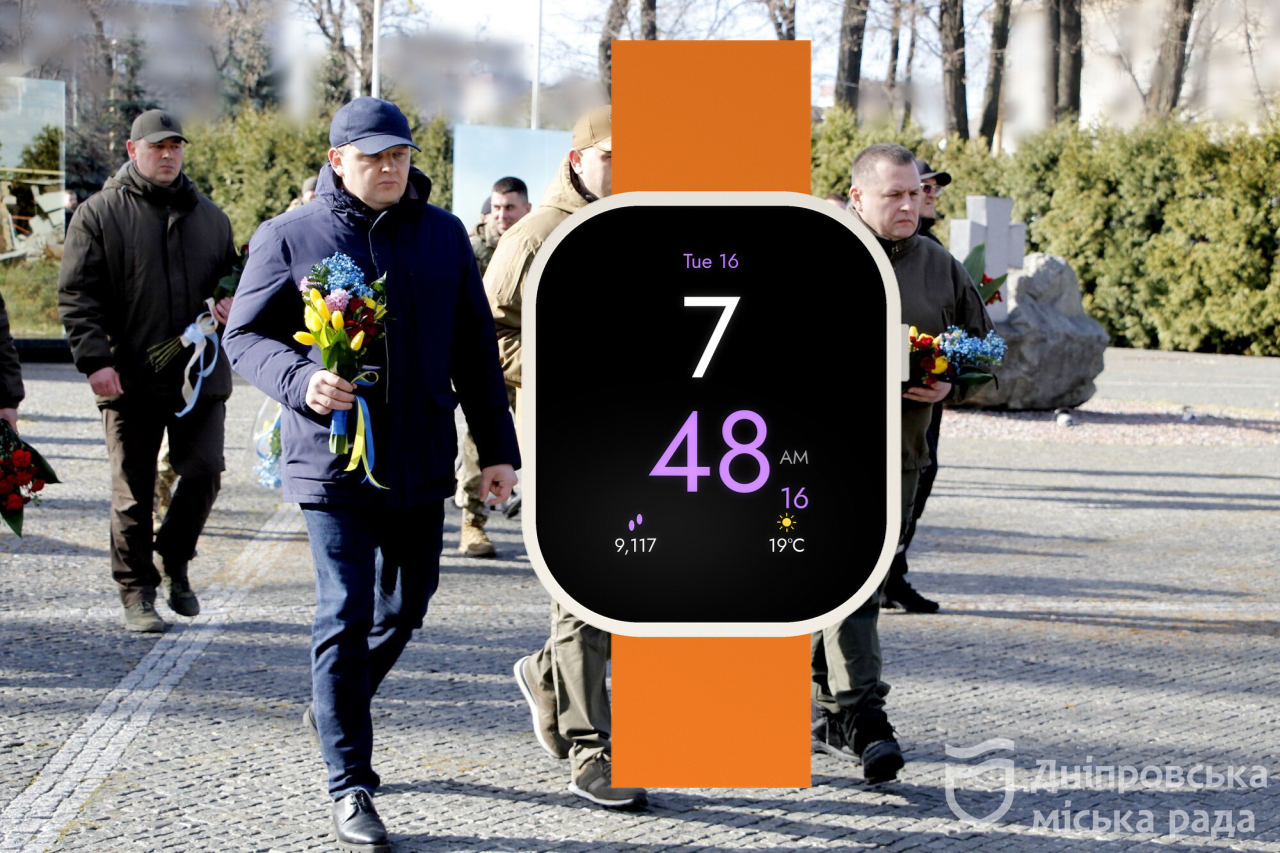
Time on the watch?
7:48:16
